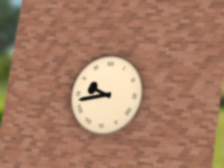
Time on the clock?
9:43
